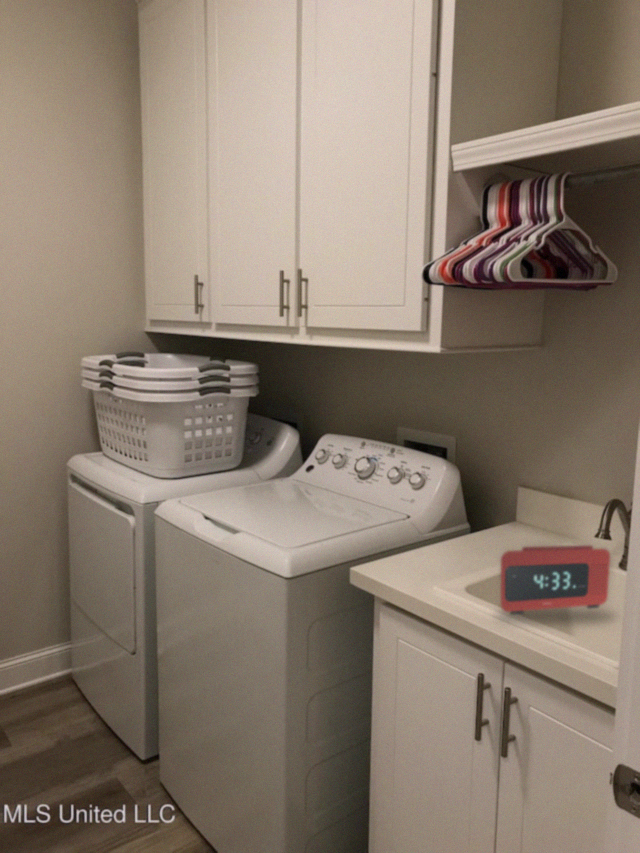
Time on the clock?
4:33
